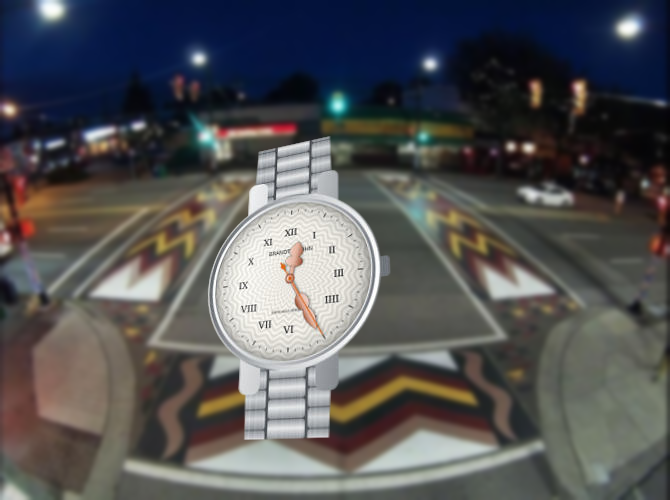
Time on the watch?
12:25:25
